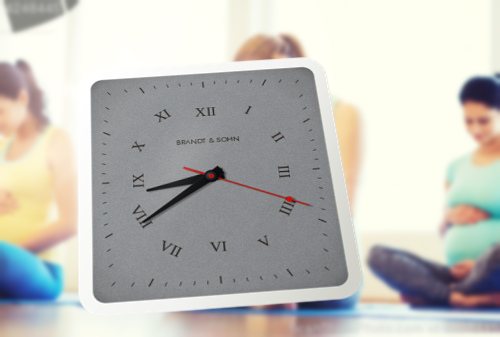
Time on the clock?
8:39:19
